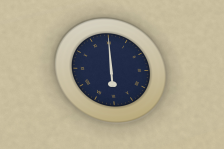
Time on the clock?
6:00
